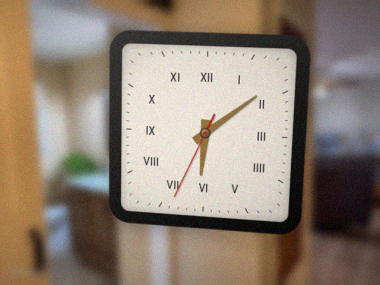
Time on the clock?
6:08:34
